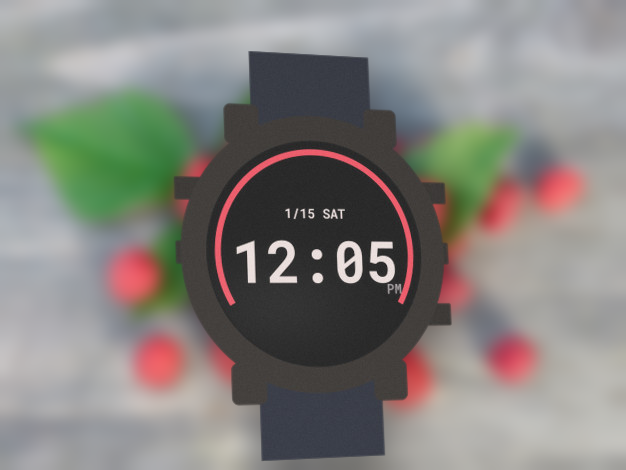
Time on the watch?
12:05
